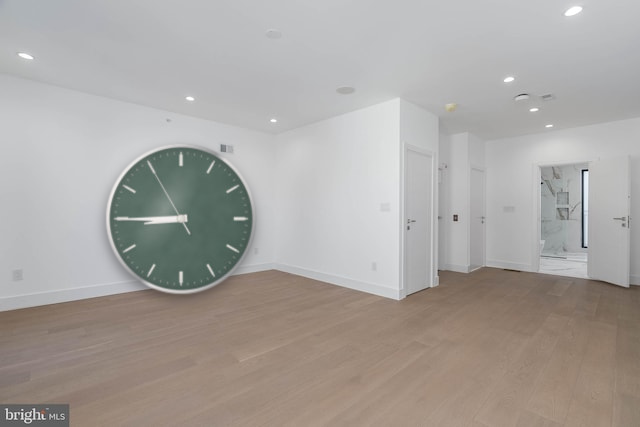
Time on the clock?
8:44:55
